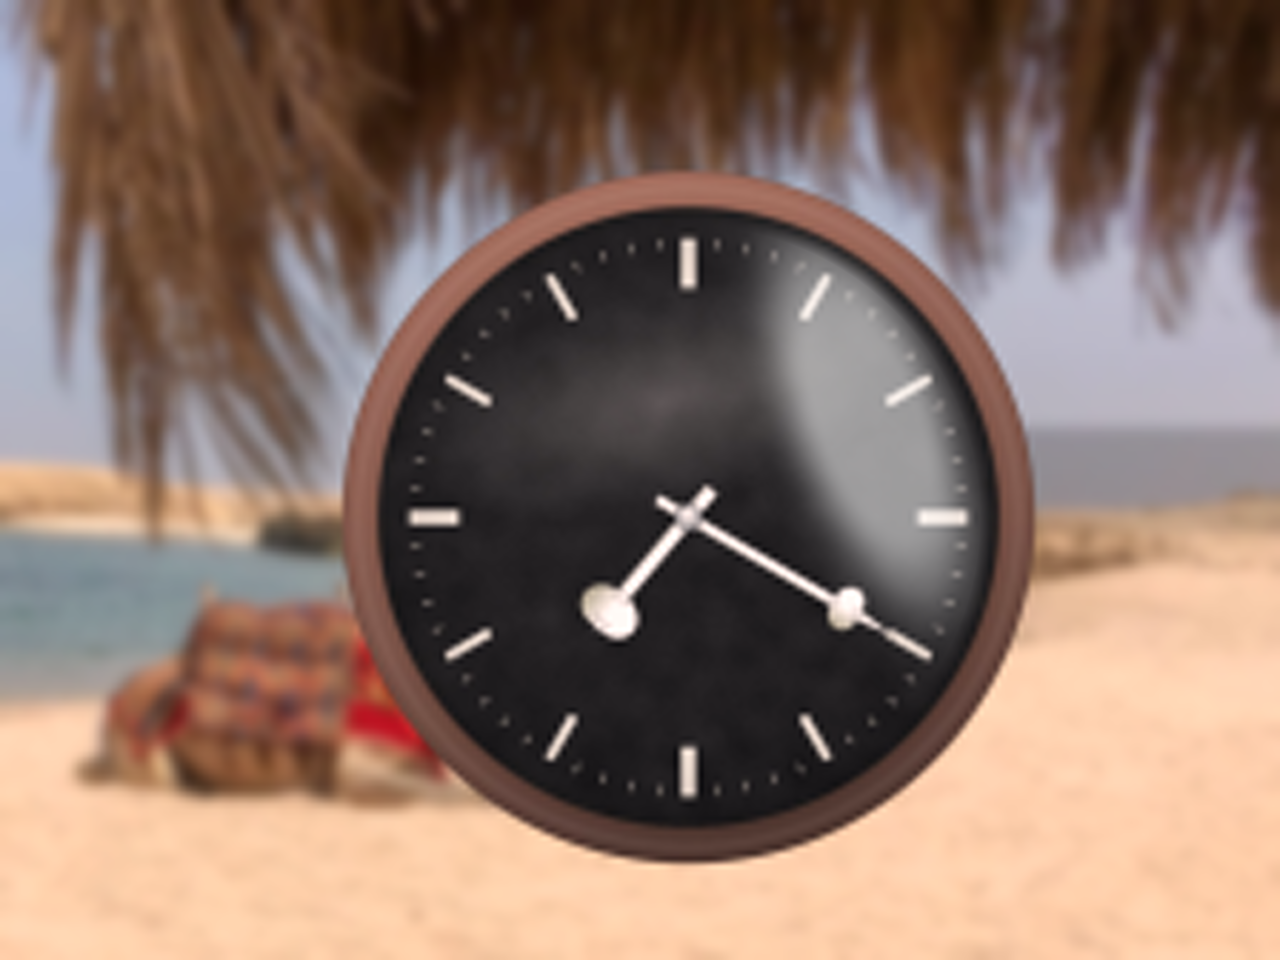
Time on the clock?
7:20
